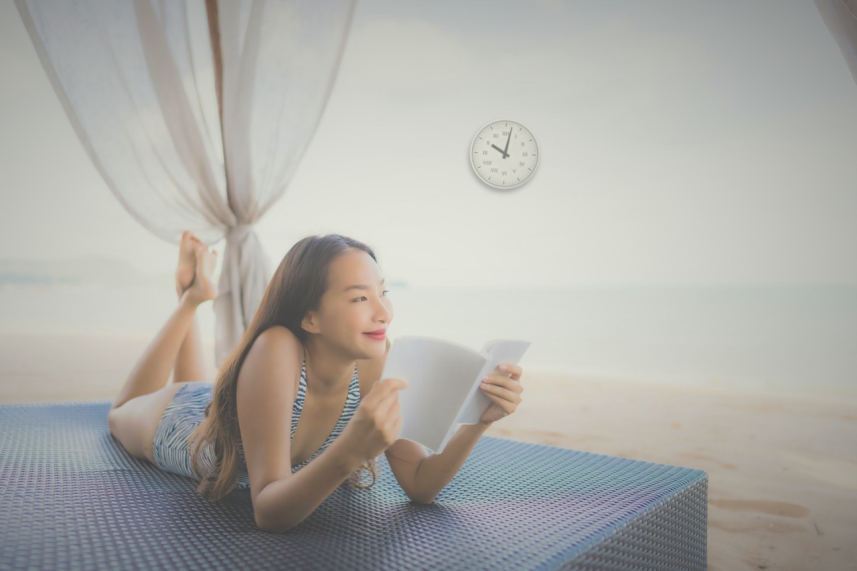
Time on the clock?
10:02
